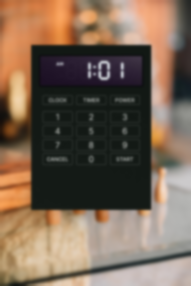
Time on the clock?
1:01
